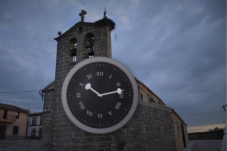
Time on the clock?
10:13
